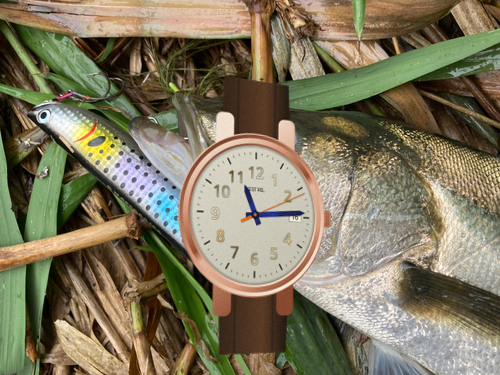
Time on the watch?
11:14:11
